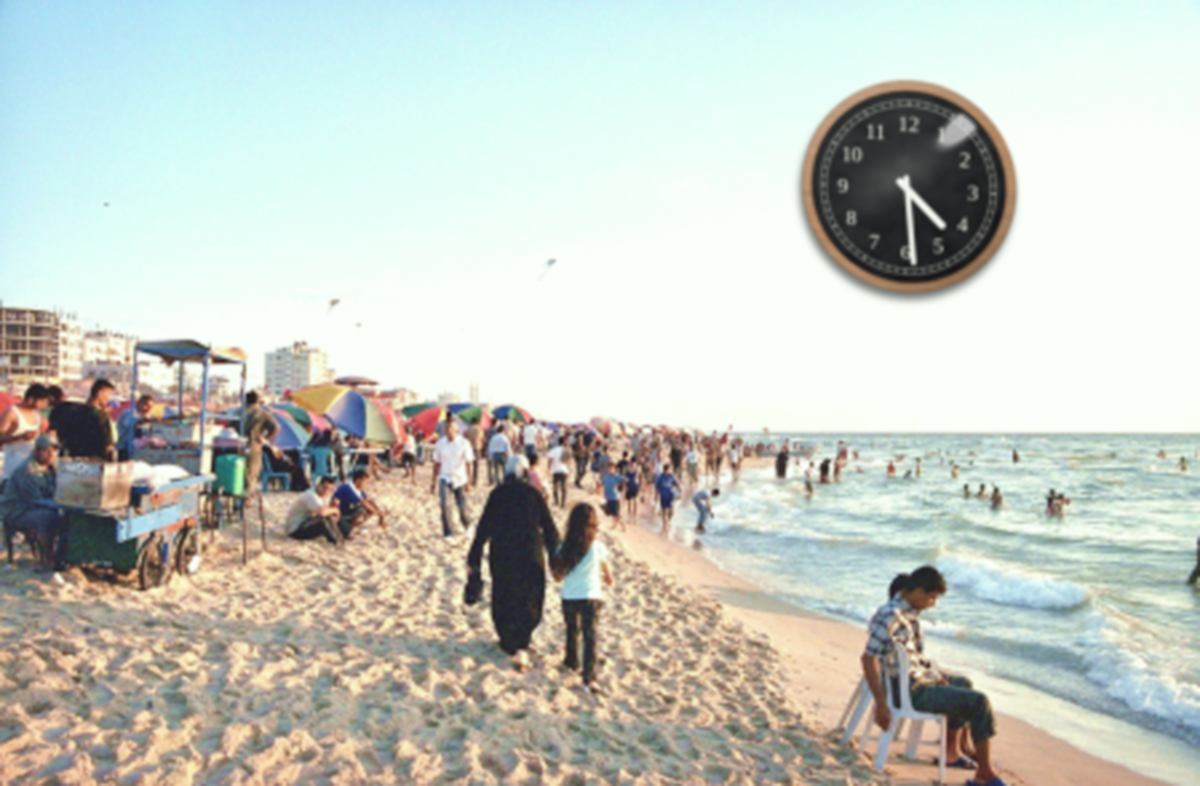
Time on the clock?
4:29
